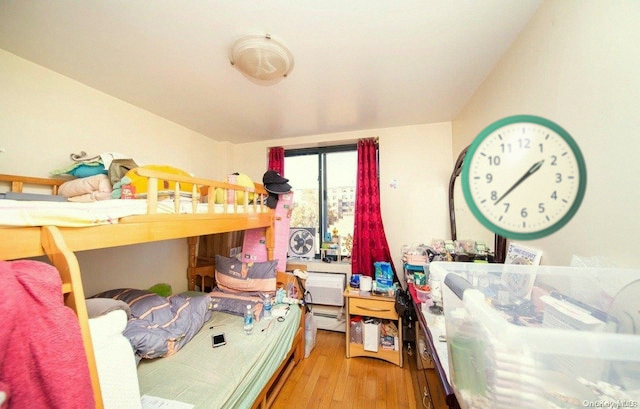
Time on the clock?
1:38
